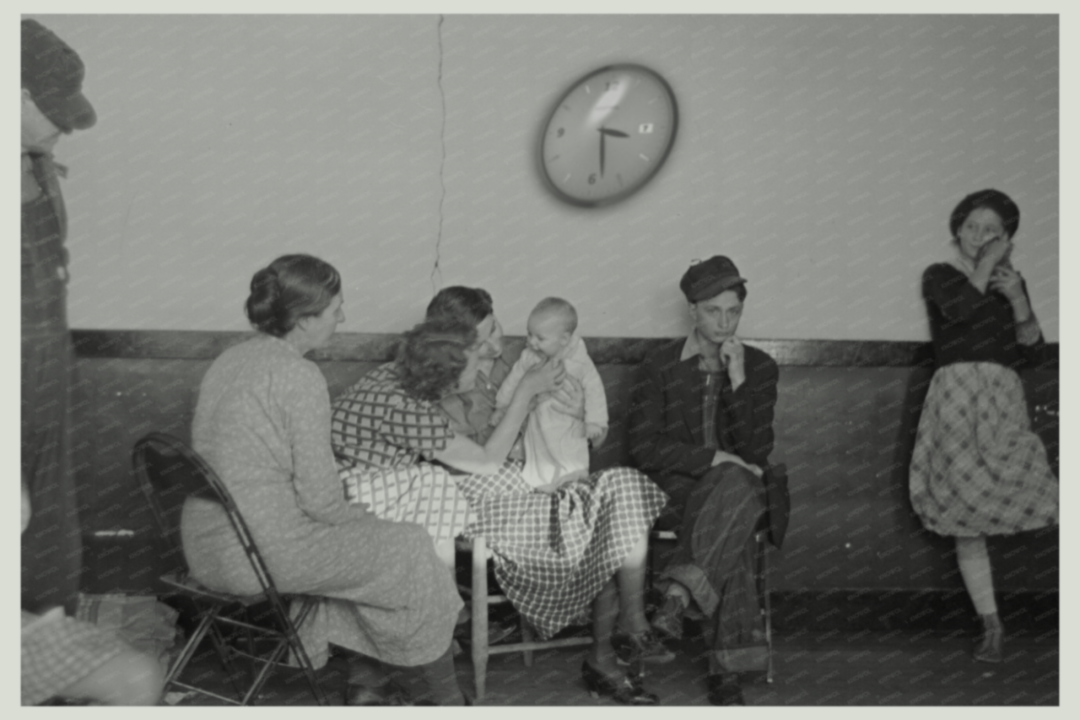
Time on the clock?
3:28
